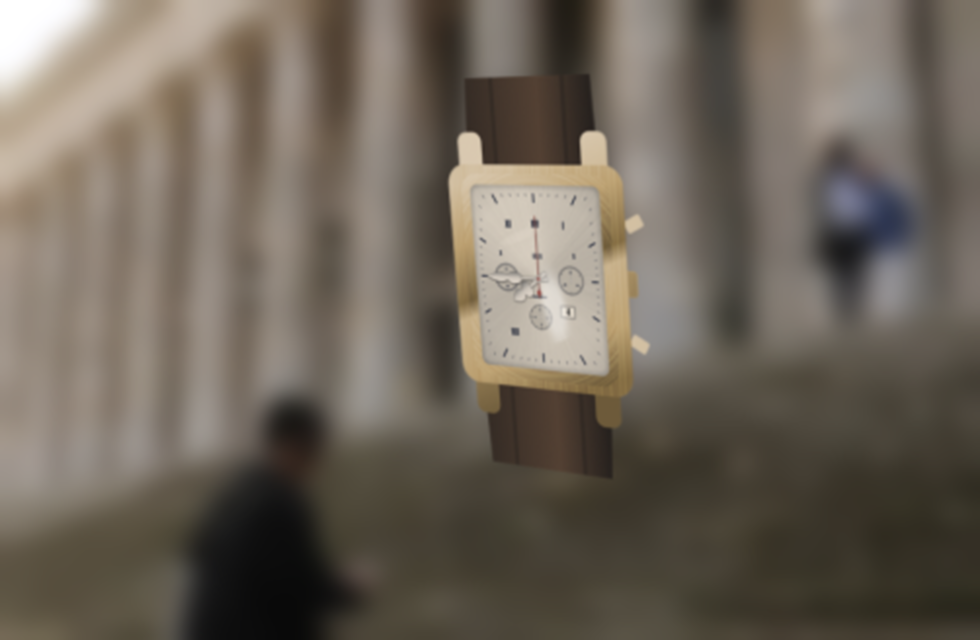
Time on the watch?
7:45
